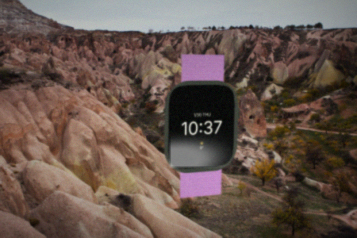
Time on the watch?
10:37
